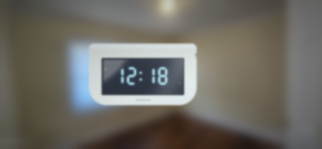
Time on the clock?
12:18
